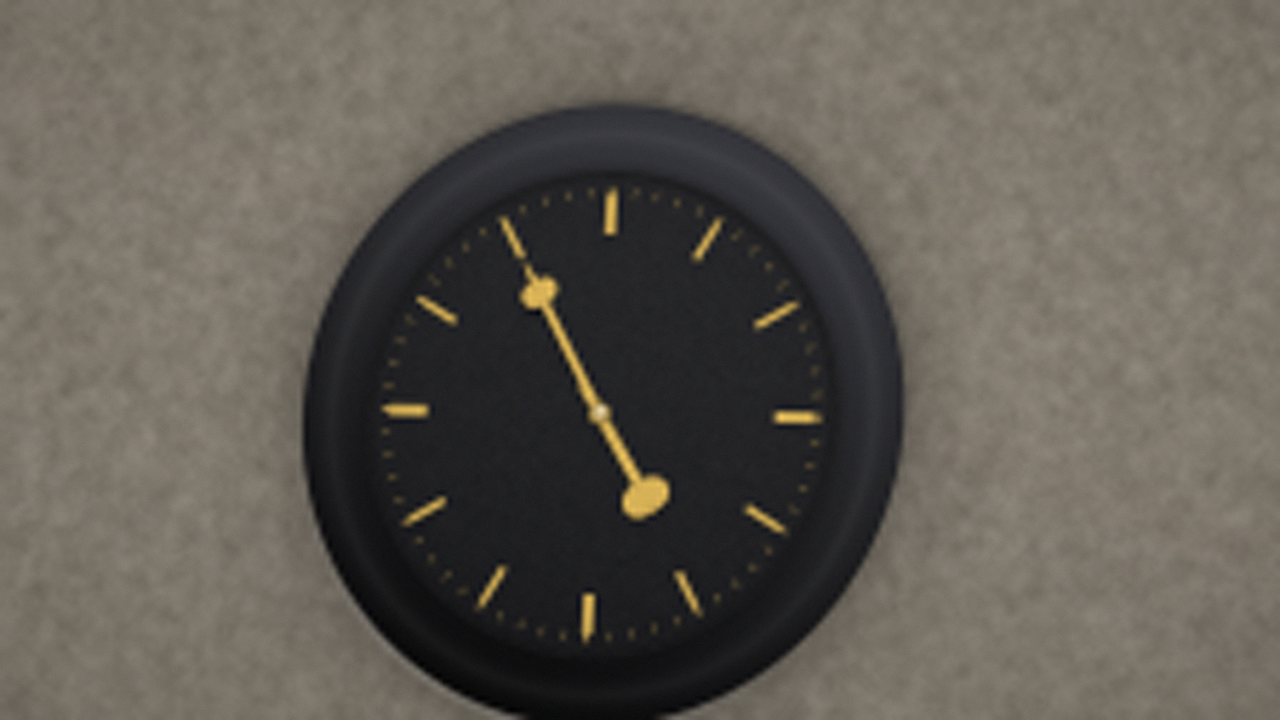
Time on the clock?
4:55
